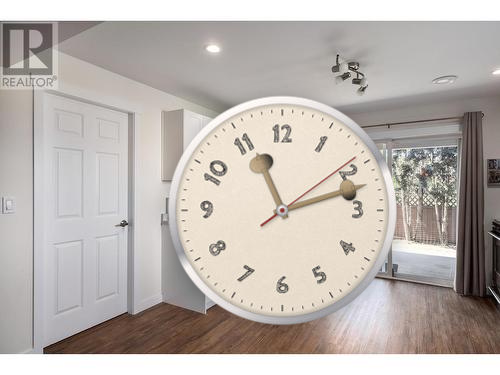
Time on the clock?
11:12:09
